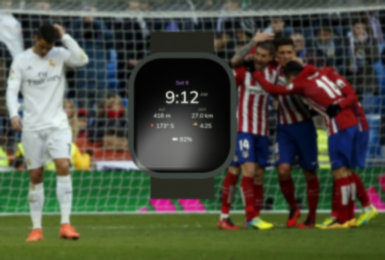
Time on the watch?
9:12
